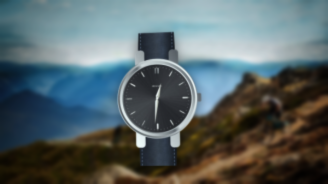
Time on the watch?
12:31
